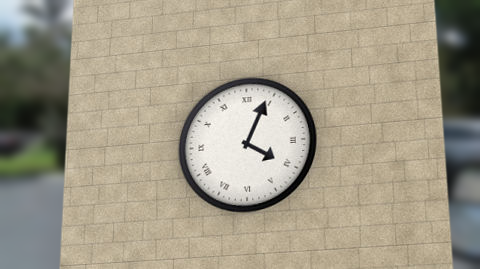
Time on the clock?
4:04
